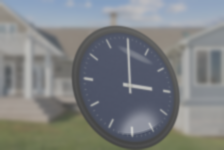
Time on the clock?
3:00
